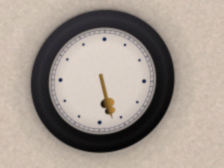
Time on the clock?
5:27
